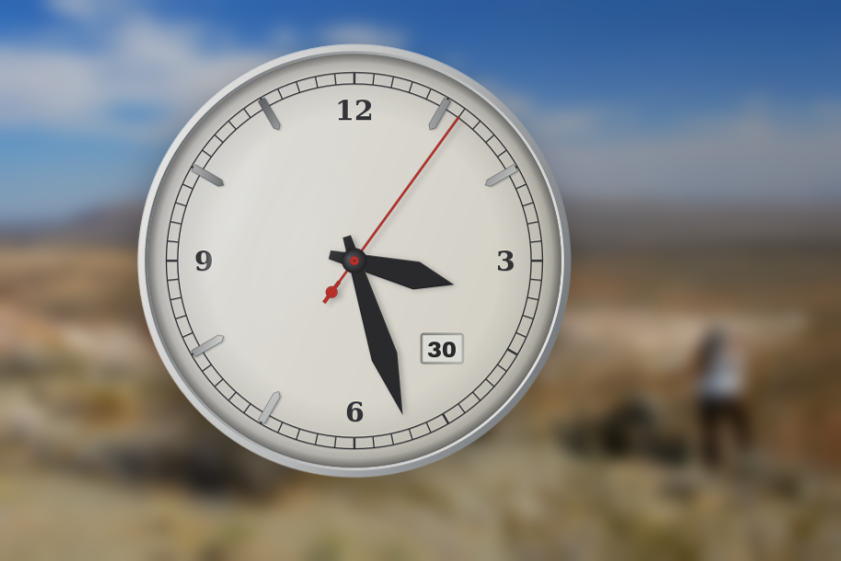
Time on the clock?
3:27:06
